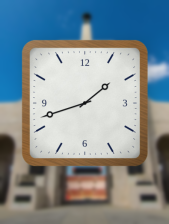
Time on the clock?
1:42
